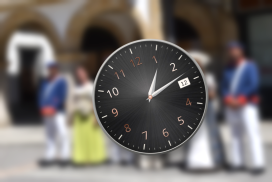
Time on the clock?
1:13
